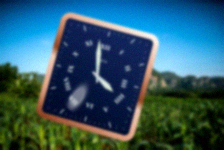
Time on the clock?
3:58
